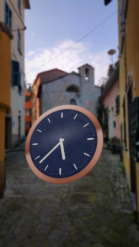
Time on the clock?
5:38
